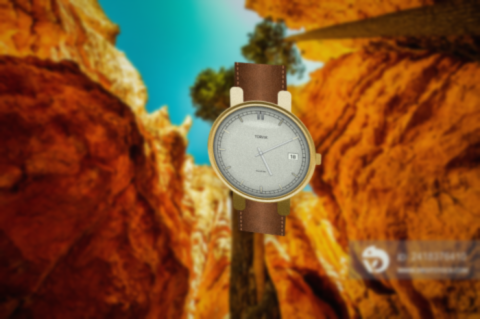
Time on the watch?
5:10
